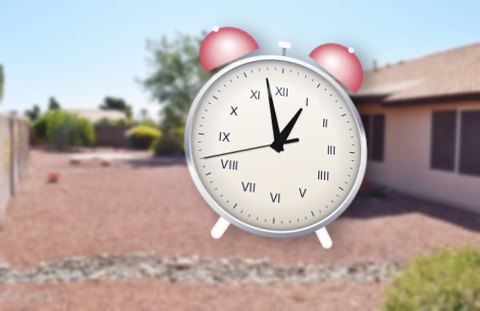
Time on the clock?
12:57:42
